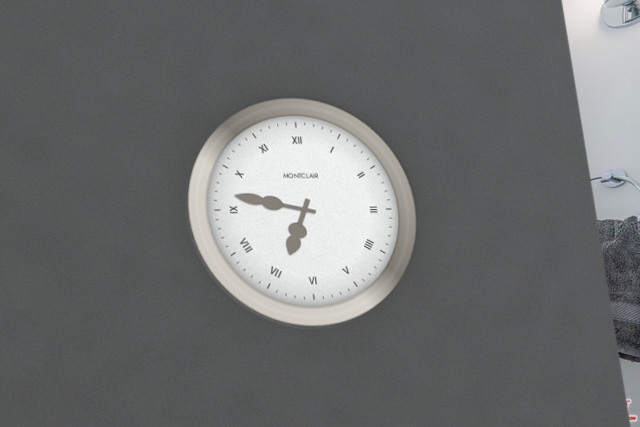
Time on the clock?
6:47
